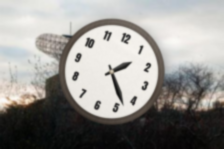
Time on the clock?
1:23
